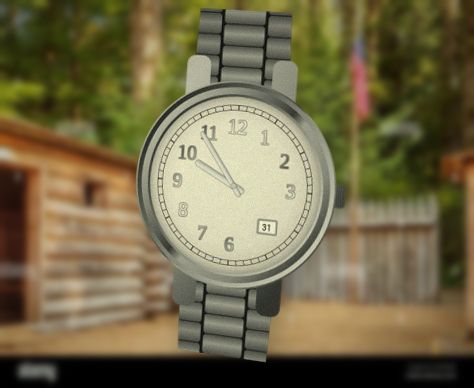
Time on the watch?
9:54
